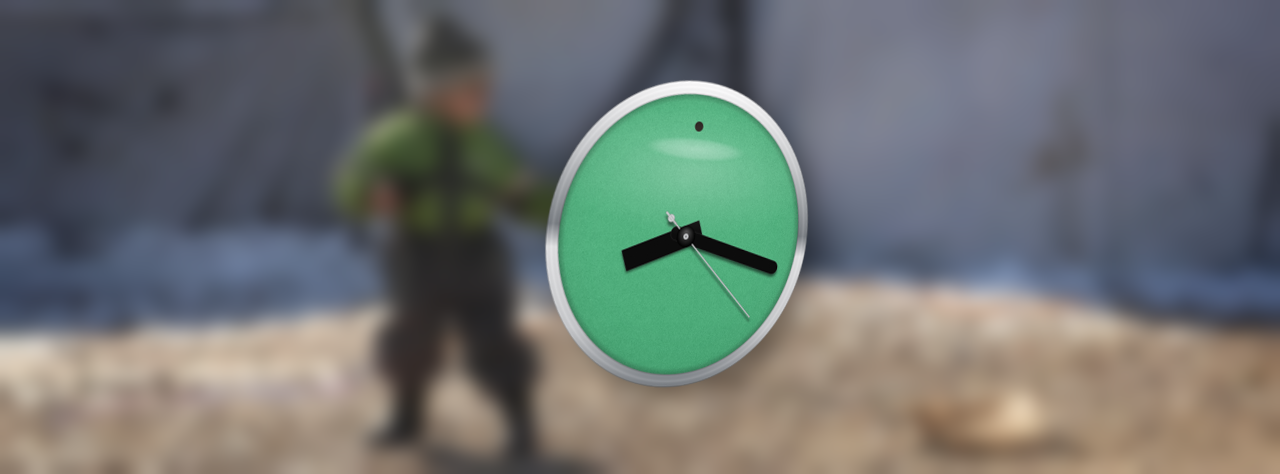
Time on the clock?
8:17:22
